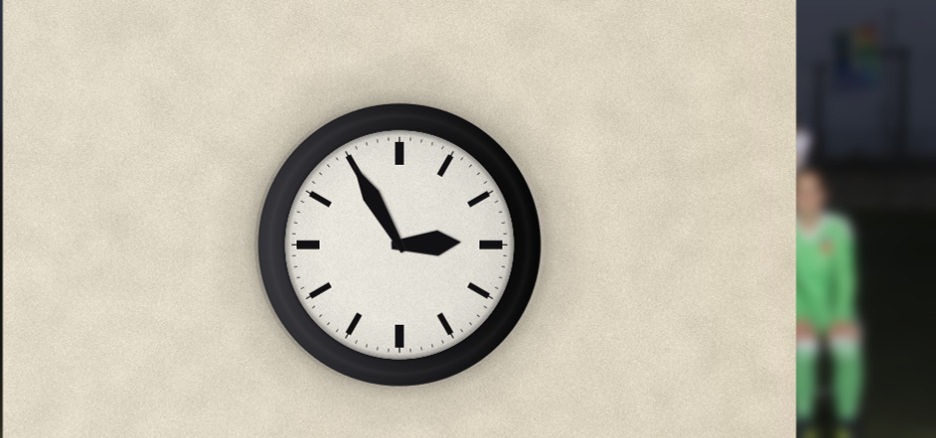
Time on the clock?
2:55
